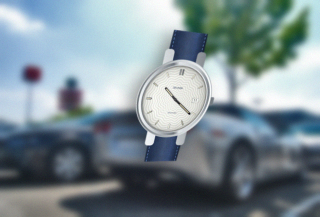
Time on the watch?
10:21
